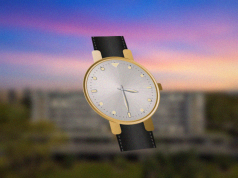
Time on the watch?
3:30
